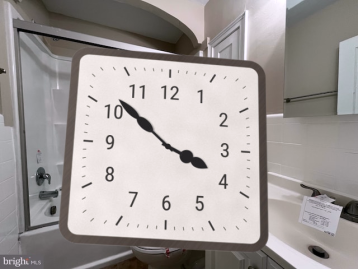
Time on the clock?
3:52
